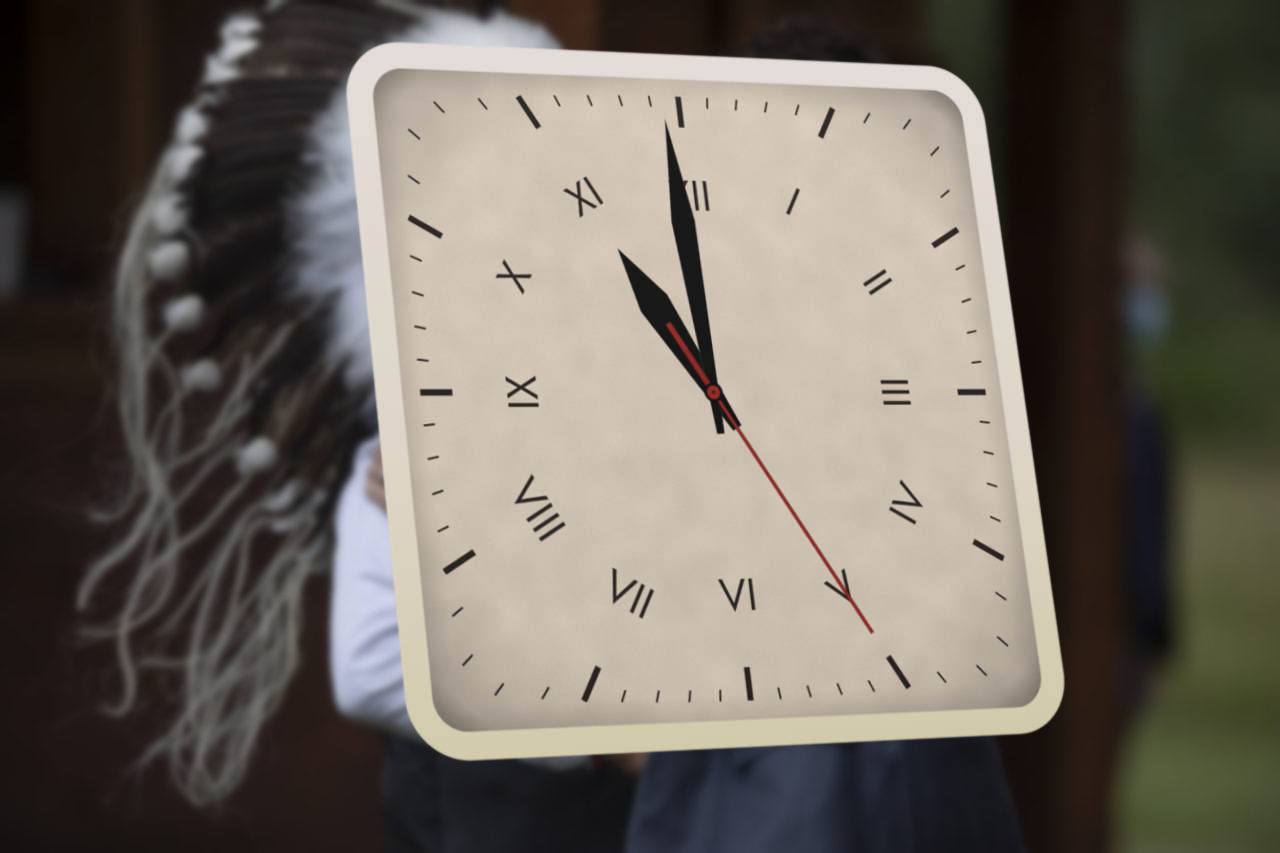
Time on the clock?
10:59:25
